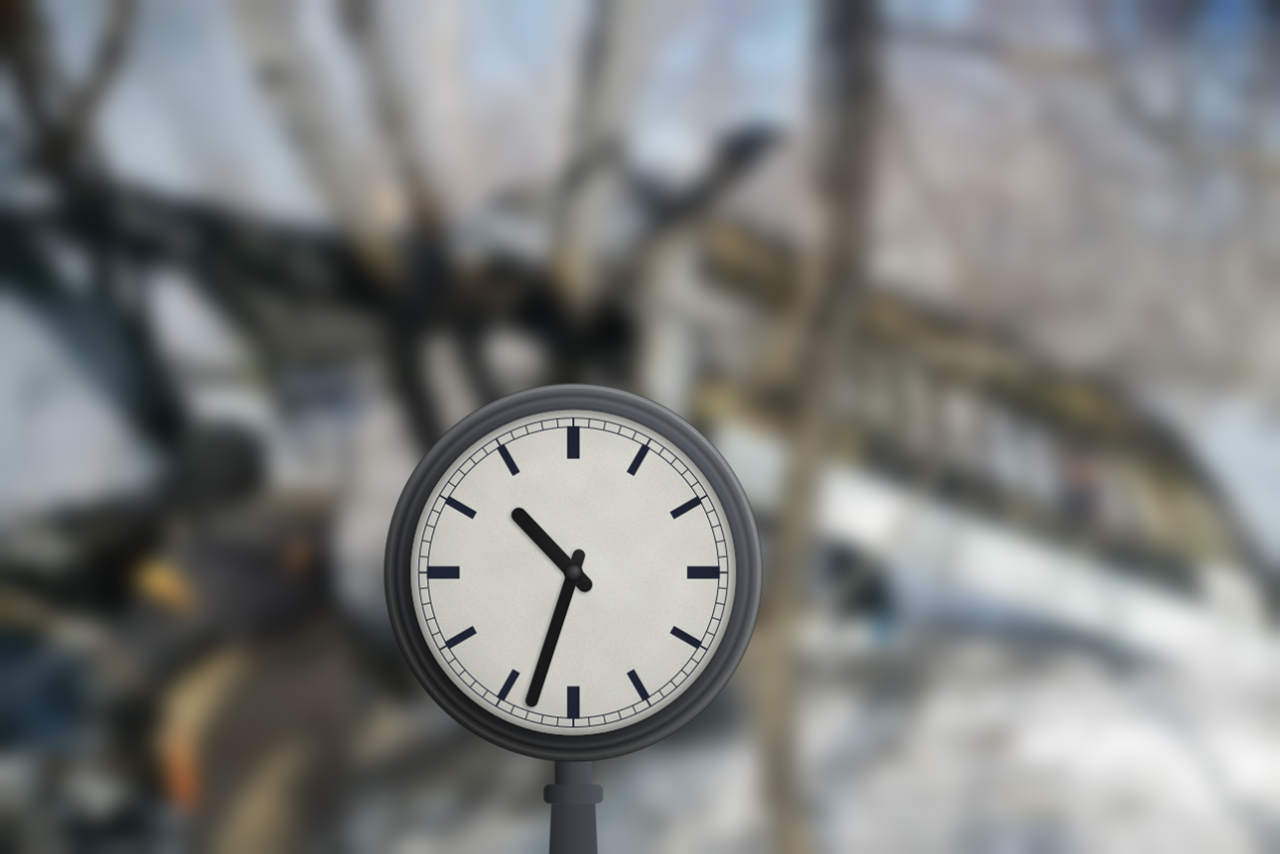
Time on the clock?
10:33
